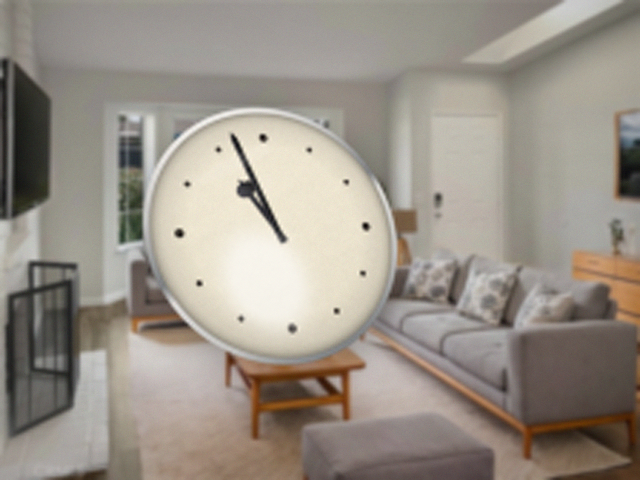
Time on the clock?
10:57
